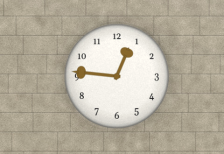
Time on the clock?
12:46
